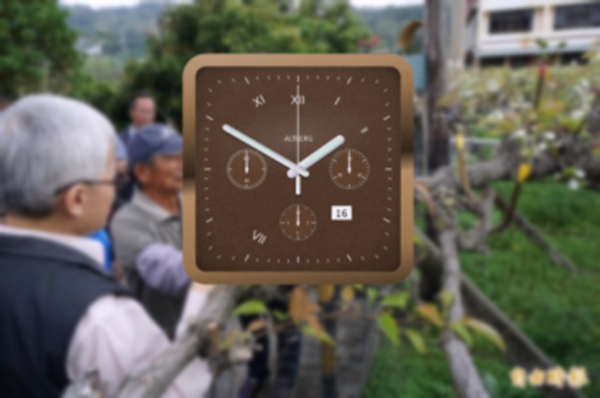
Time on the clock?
1:50
